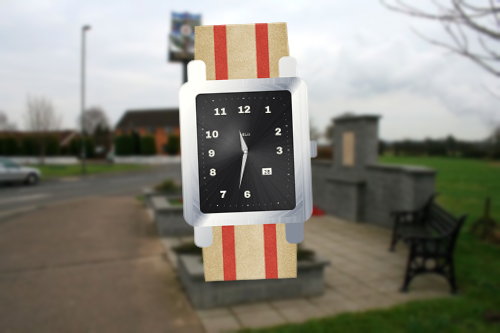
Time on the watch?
11:32
